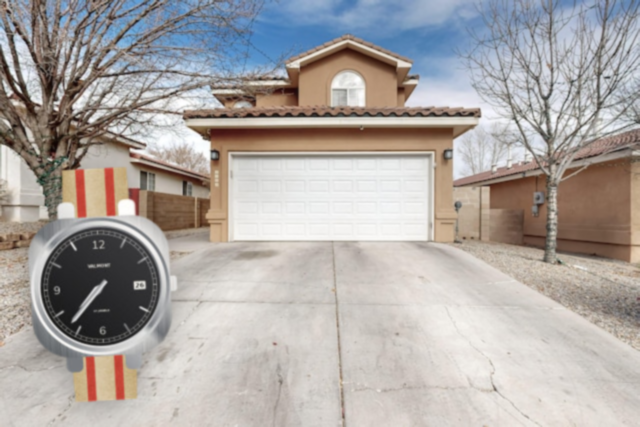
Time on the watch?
7:37
